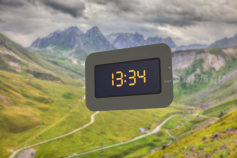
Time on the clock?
13:34
